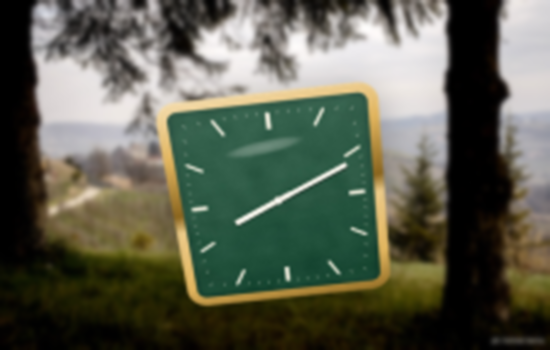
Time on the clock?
8:11
